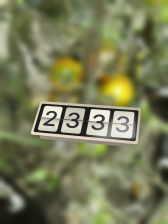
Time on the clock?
23:33
